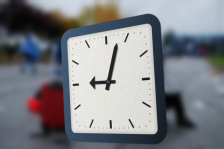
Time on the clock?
9:03
